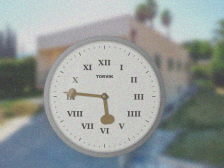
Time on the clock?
5:46
